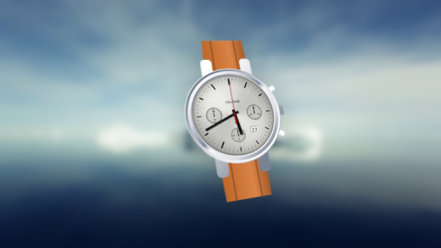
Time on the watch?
5:41
